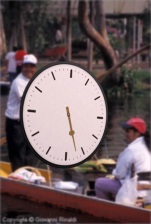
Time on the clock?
5:27
